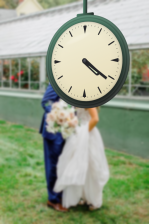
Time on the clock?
4:21
